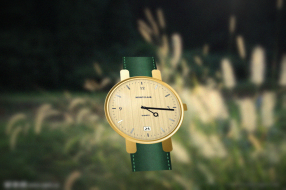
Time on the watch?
4:16
